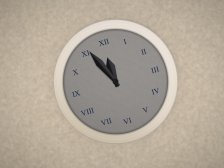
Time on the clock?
11:56
